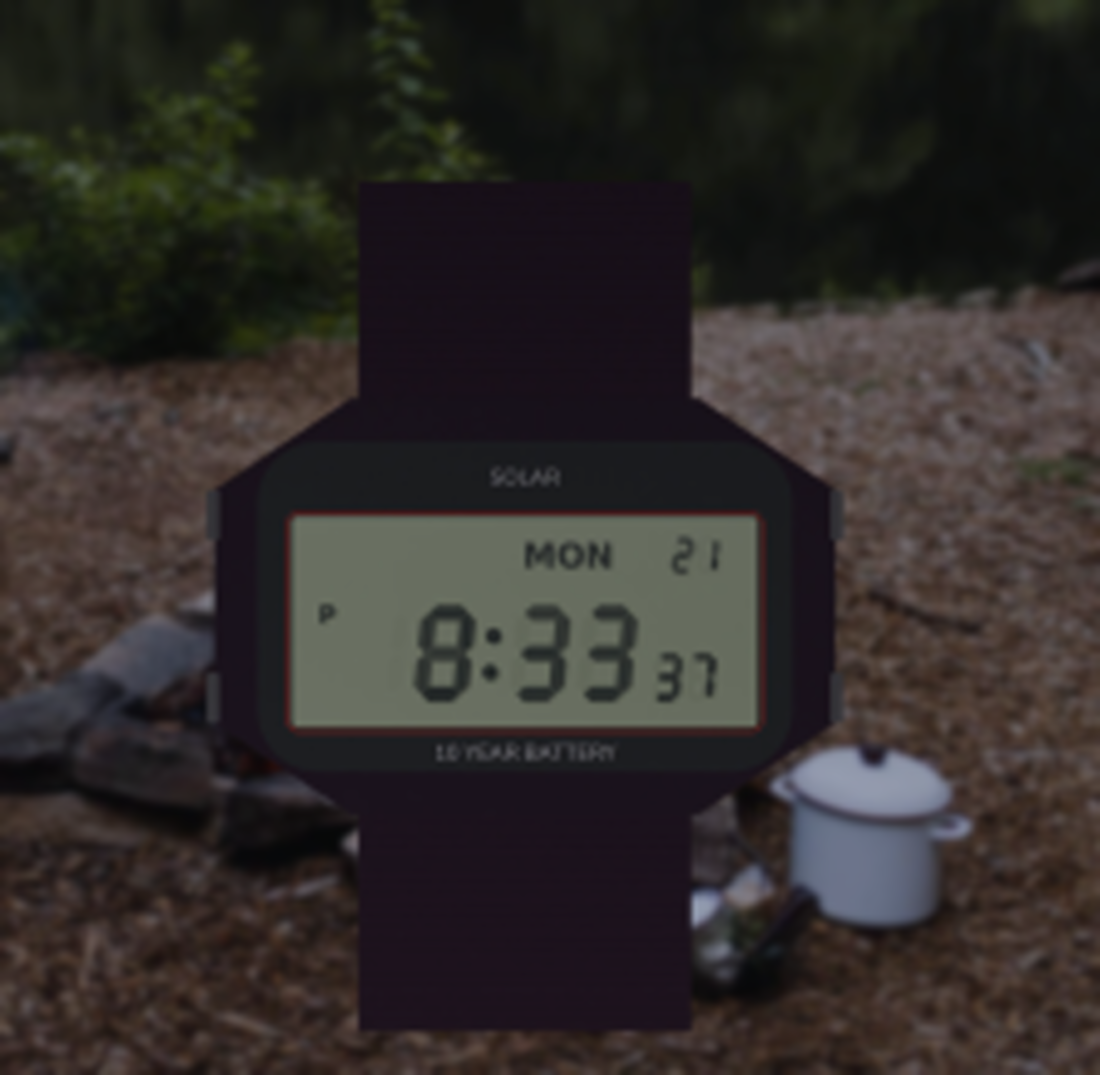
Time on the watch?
8:33:37
